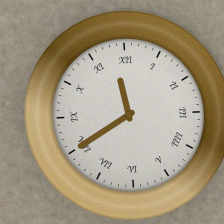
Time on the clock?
11:40
